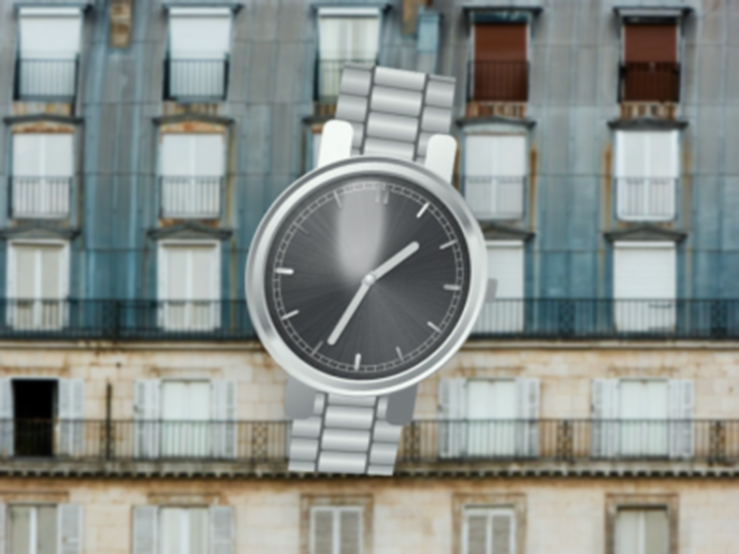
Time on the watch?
1:34
